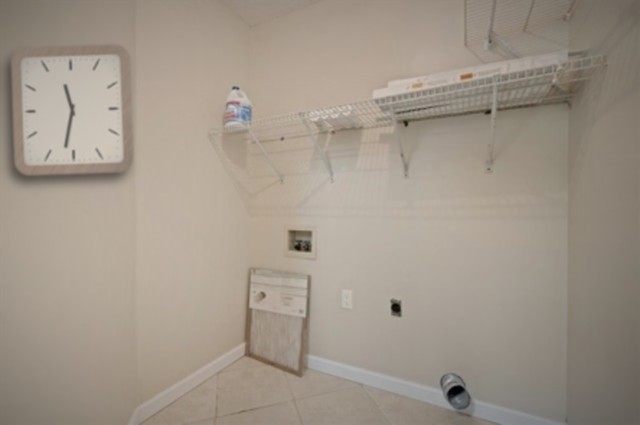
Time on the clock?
11:32
